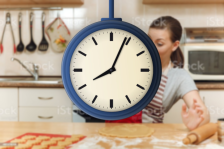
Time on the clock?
8:04
